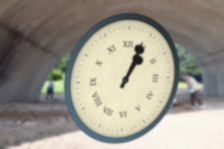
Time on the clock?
1:04
